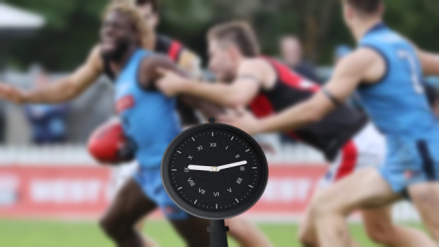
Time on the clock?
9:13
